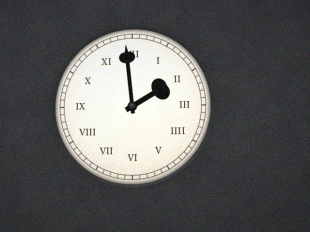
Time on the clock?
1:59
